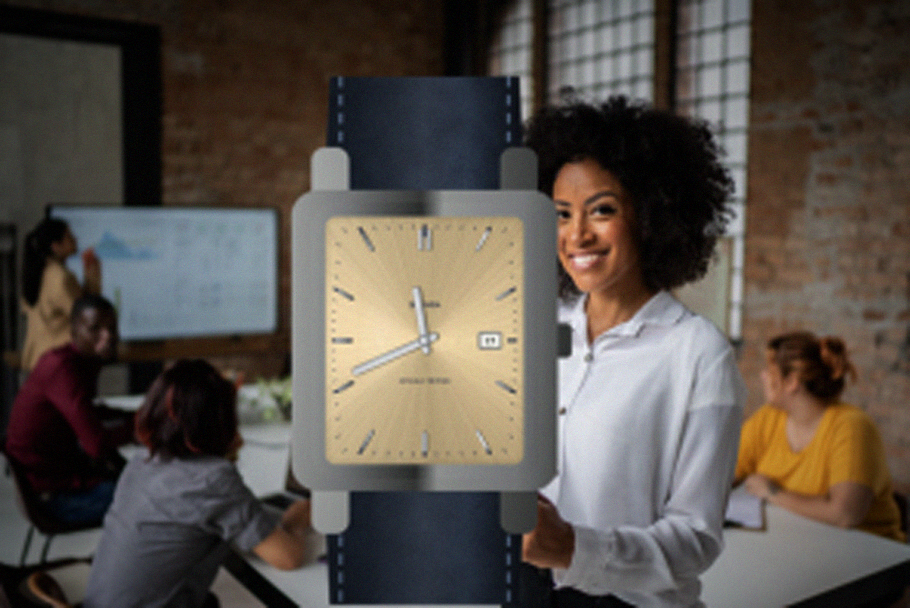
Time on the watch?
11:41
